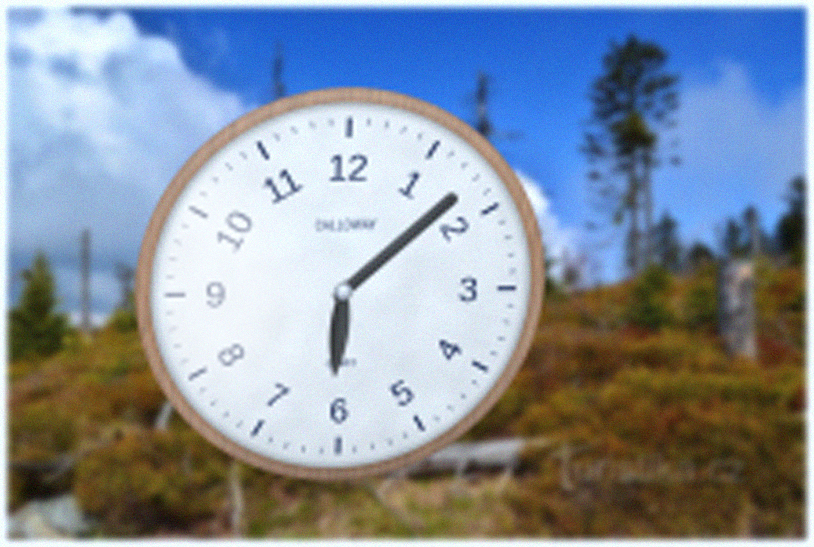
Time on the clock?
6:08
